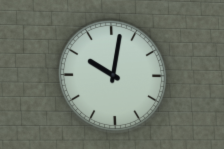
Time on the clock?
10:02
